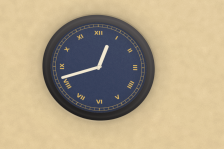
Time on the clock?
12:42
